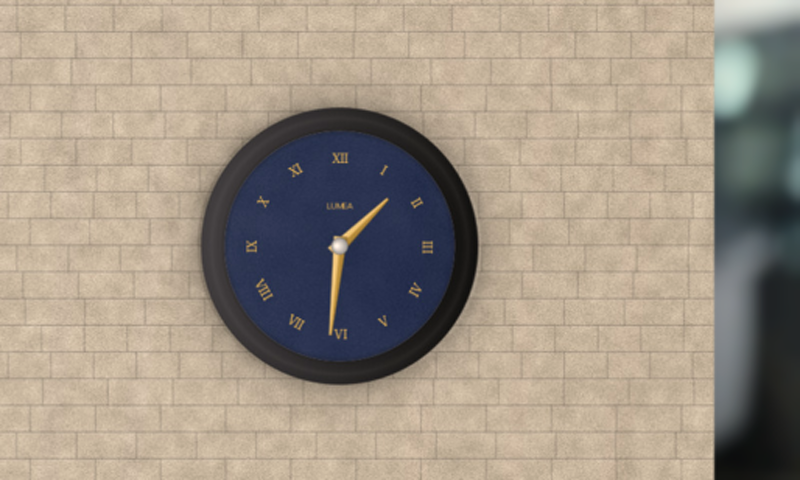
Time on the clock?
1:31
